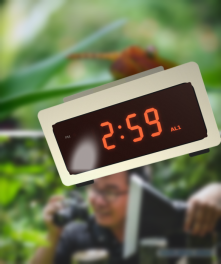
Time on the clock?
2:59
